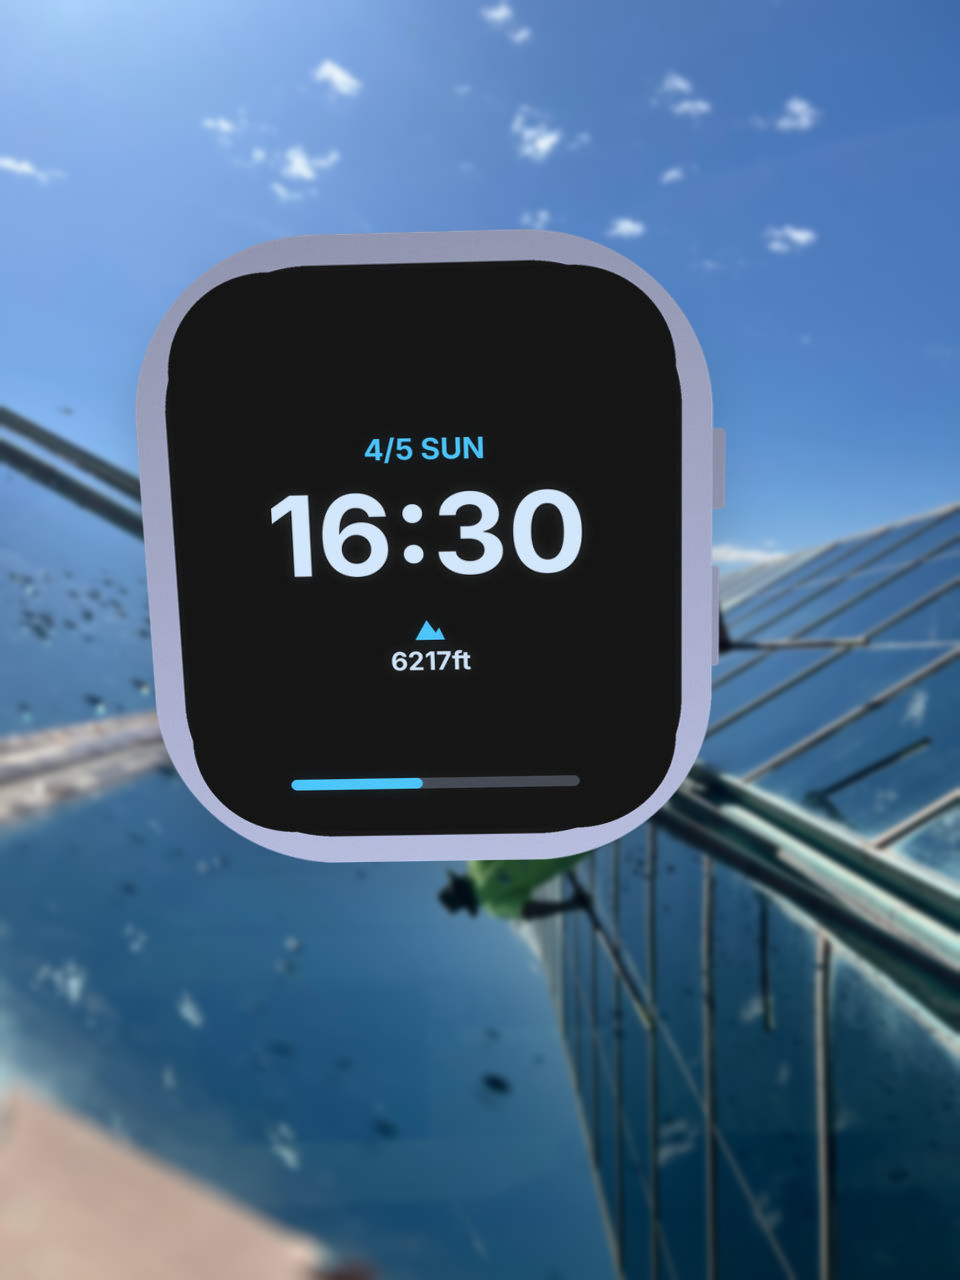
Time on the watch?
16:30
